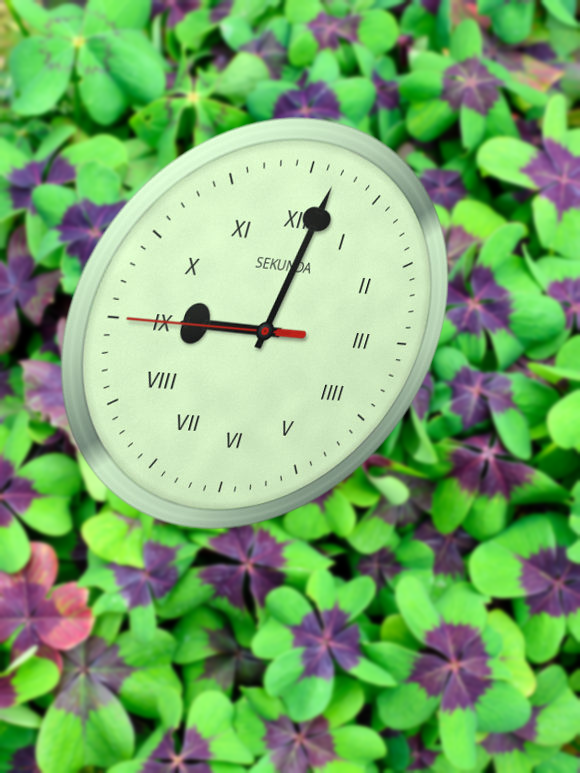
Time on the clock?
9:01:45
